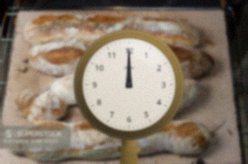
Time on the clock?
12:00
